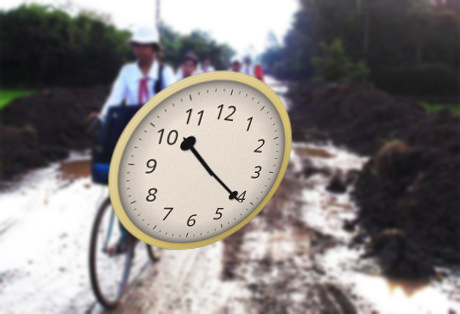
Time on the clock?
10:21
